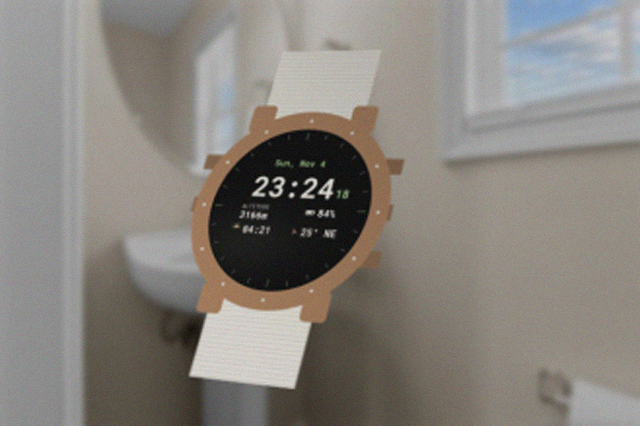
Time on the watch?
23:24
